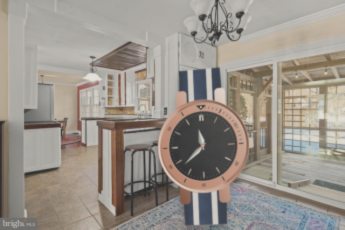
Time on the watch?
11:38
